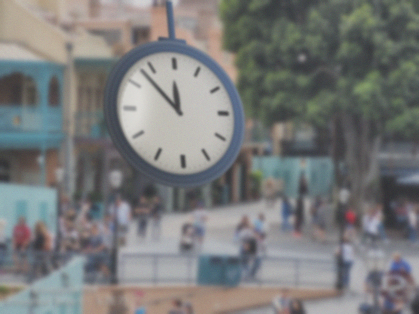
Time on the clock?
11:53
